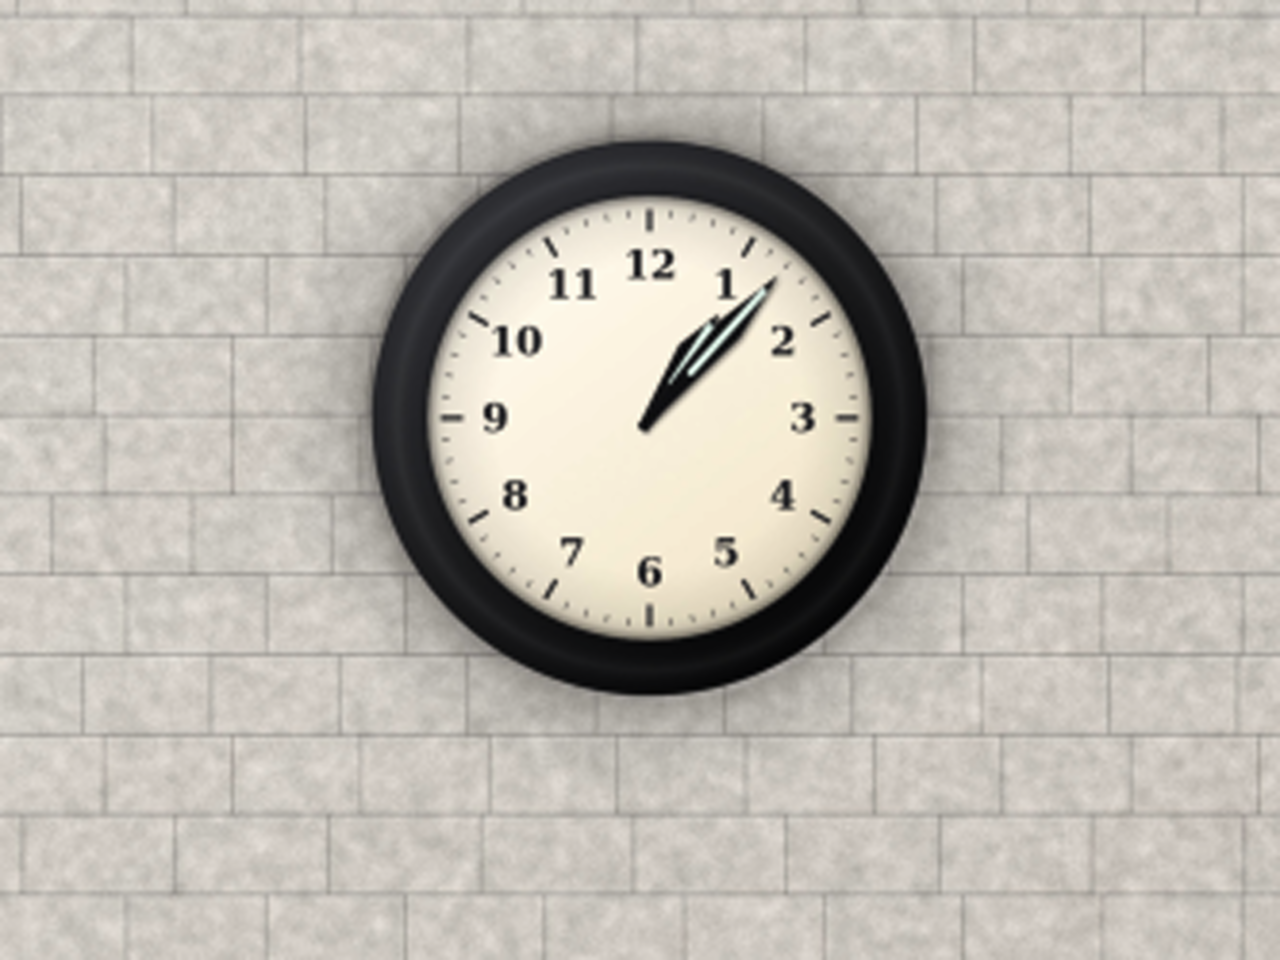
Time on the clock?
1:07
